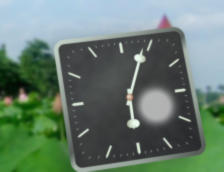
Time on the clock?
6:04
